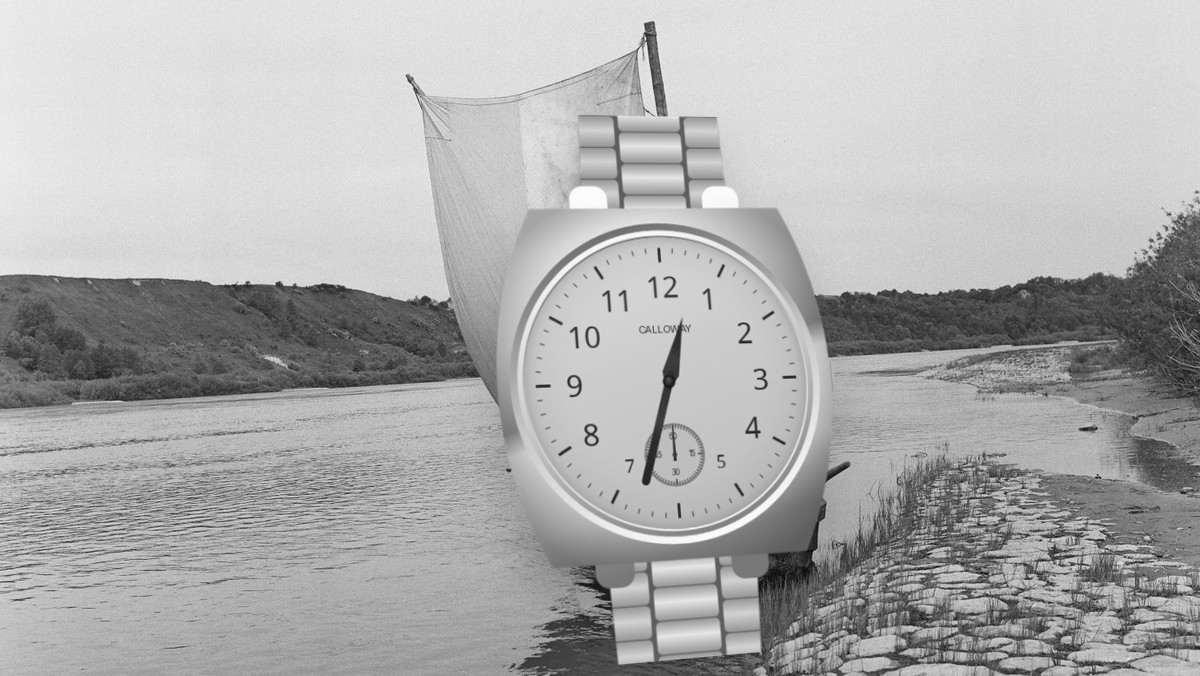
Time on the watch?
12:33
